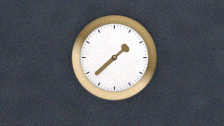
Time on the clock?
1:38
